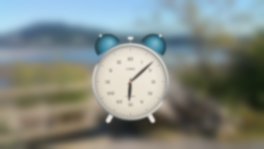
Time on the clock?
6:08
